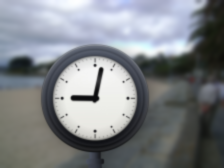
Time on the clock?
9:02
